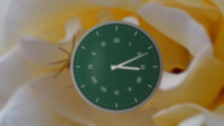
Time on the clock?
3:11
